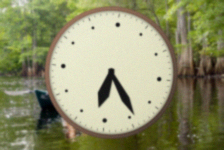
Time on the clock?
6:24
